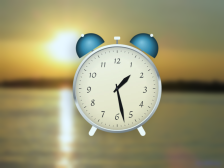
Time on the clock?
1:28
